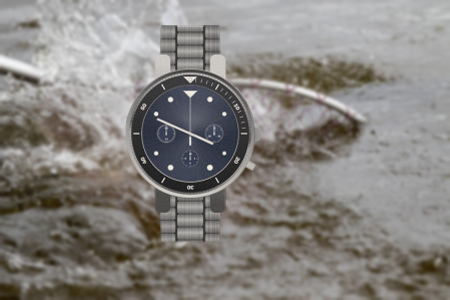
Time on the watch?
3:49
